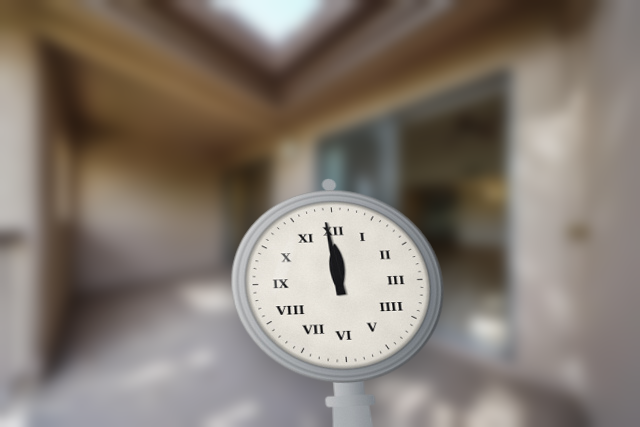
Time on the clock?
11:59
